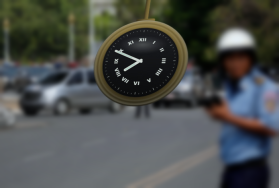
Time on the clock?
7:49
